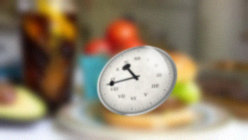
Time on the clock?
10:43
